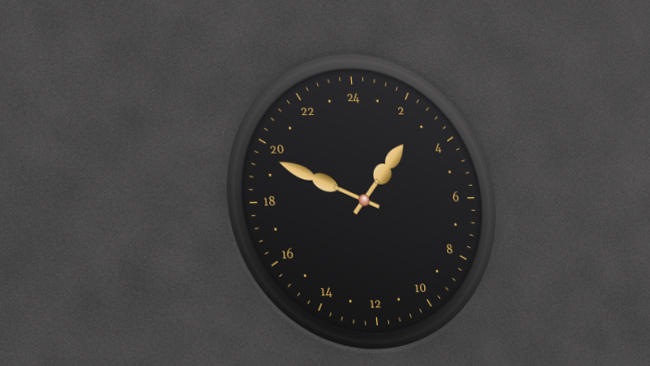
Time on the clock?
2:49
